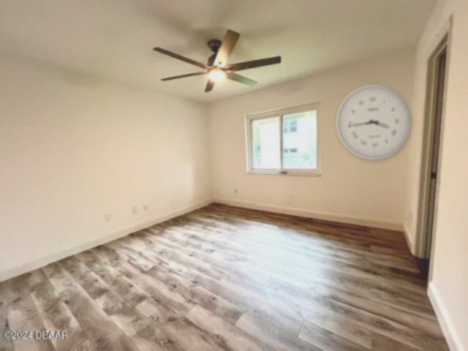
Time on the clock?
3:44
